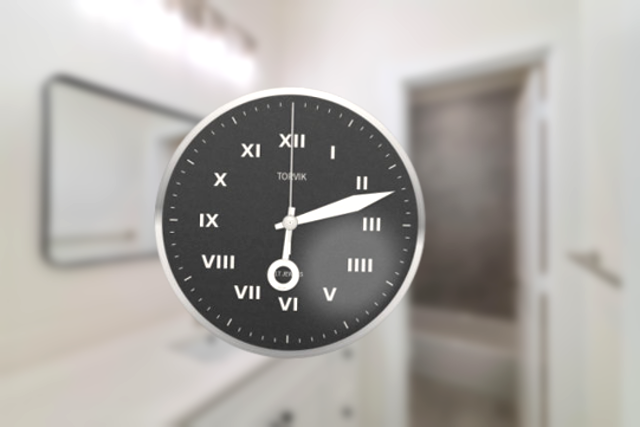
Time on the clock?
6:12:00
